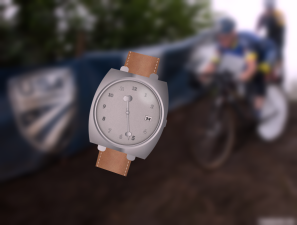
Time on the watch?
11:27
